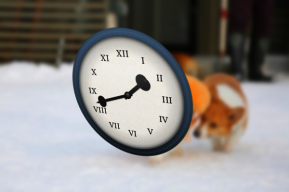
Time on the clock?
1:42
